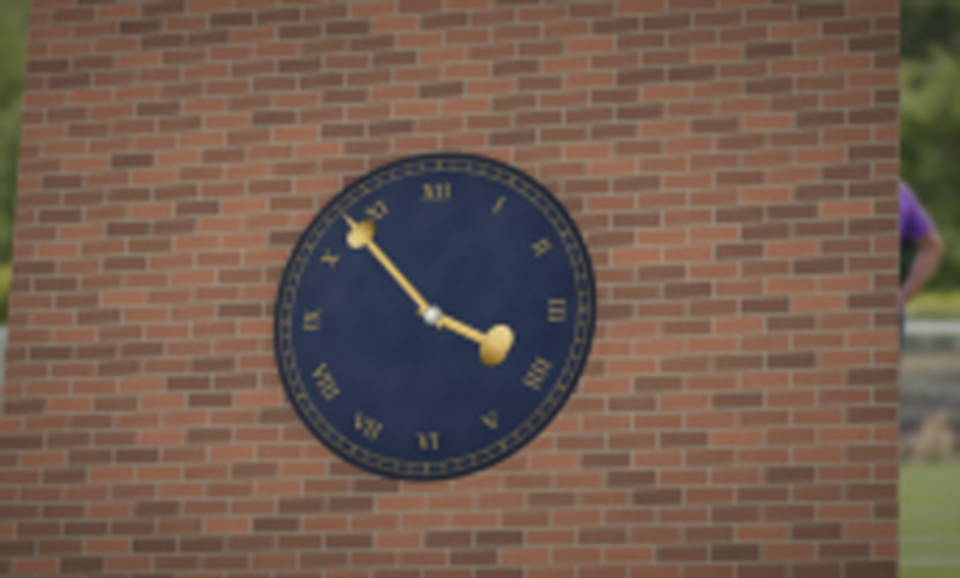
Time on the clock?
3:53
